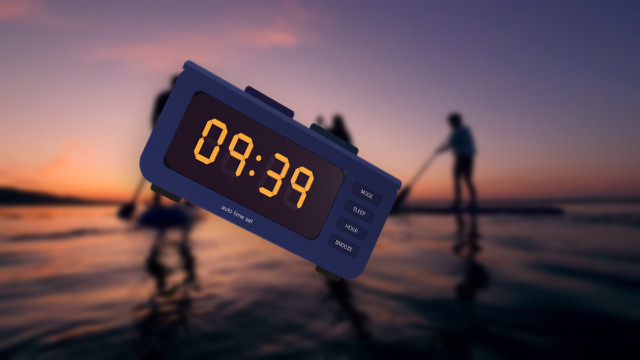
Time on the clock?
9:39
